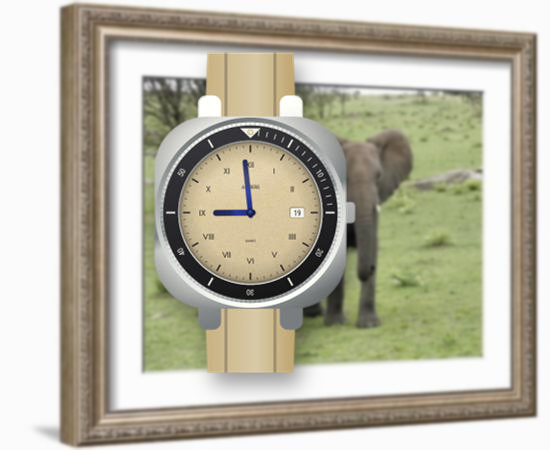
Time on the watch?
8:59
